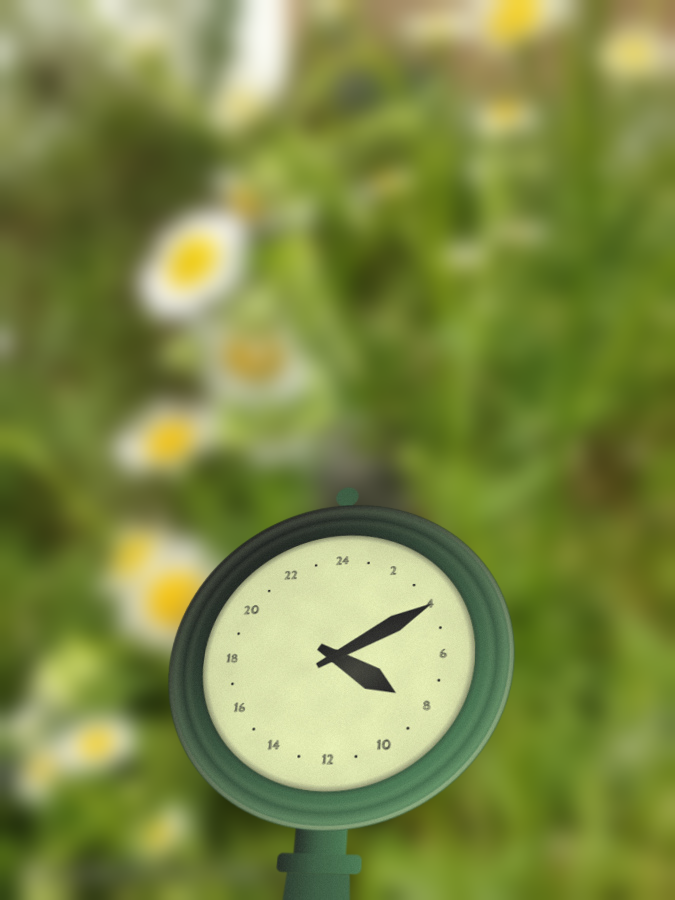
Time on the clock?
8:10
